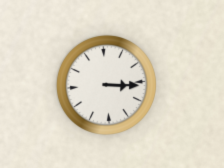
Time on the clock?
3:16
